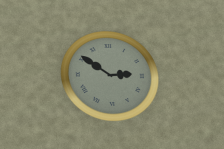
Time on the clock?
2:51
